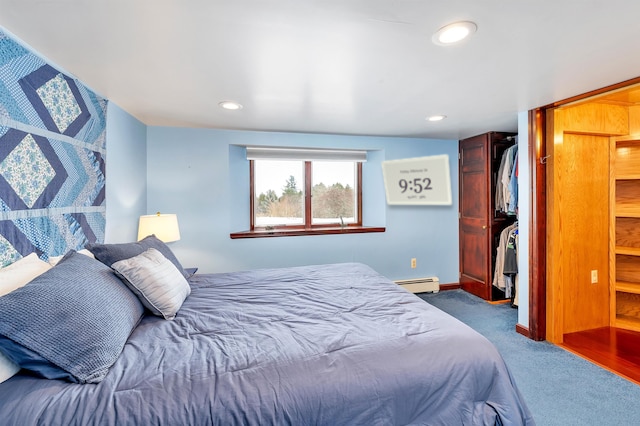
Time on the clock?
9:52
